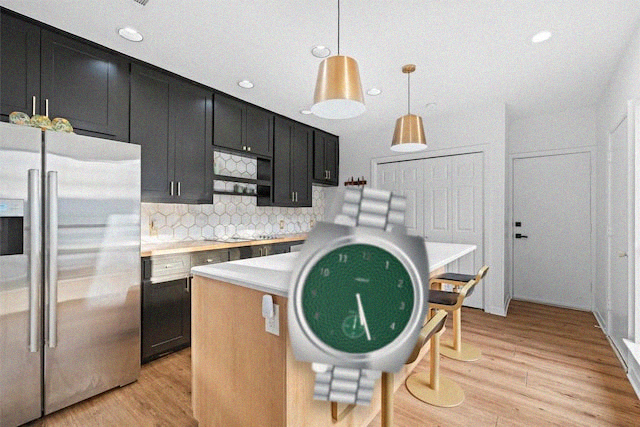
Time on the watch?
5:26
